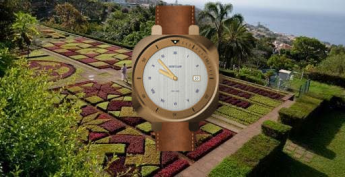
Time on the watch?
9:53
